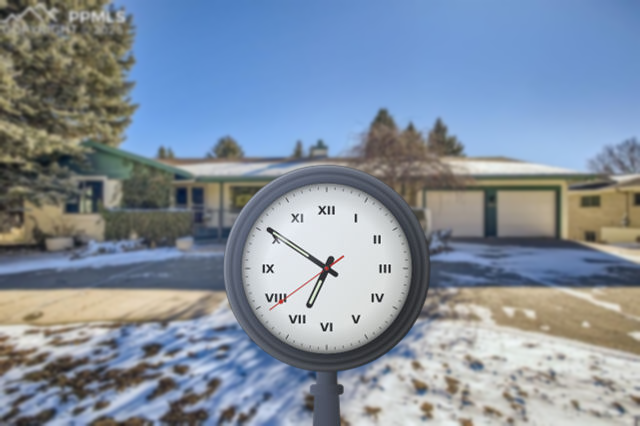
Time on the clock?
6:50:39
